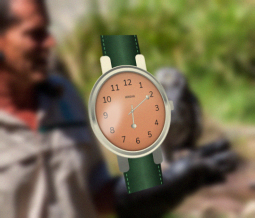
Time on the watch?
6:10
